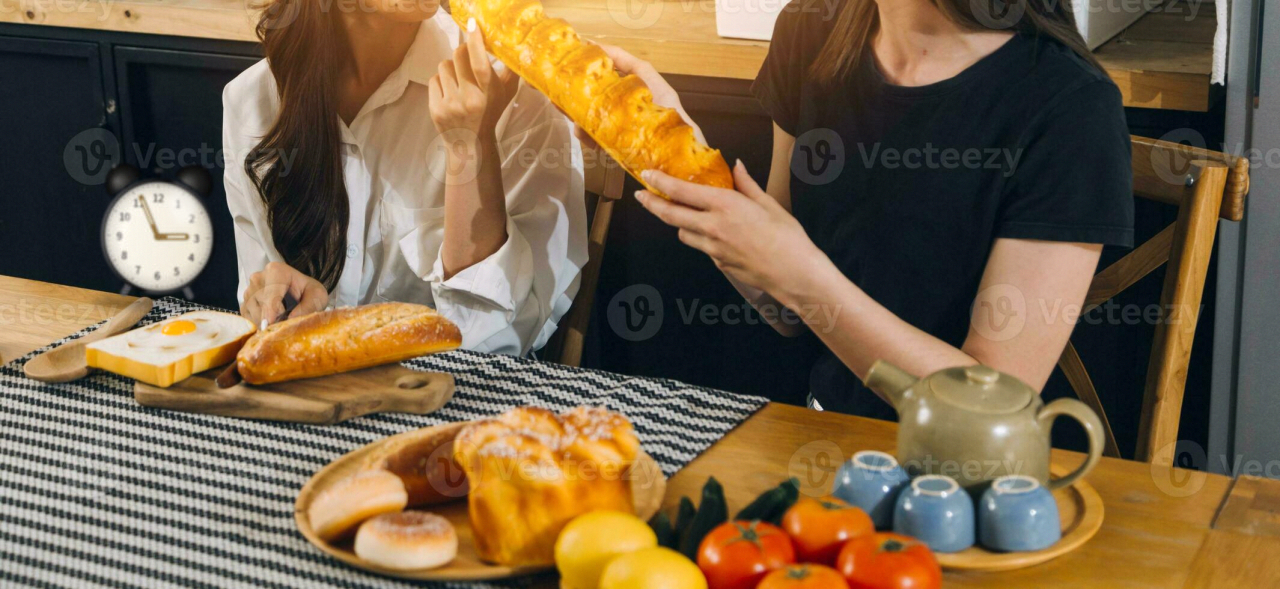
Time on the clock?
2:56
